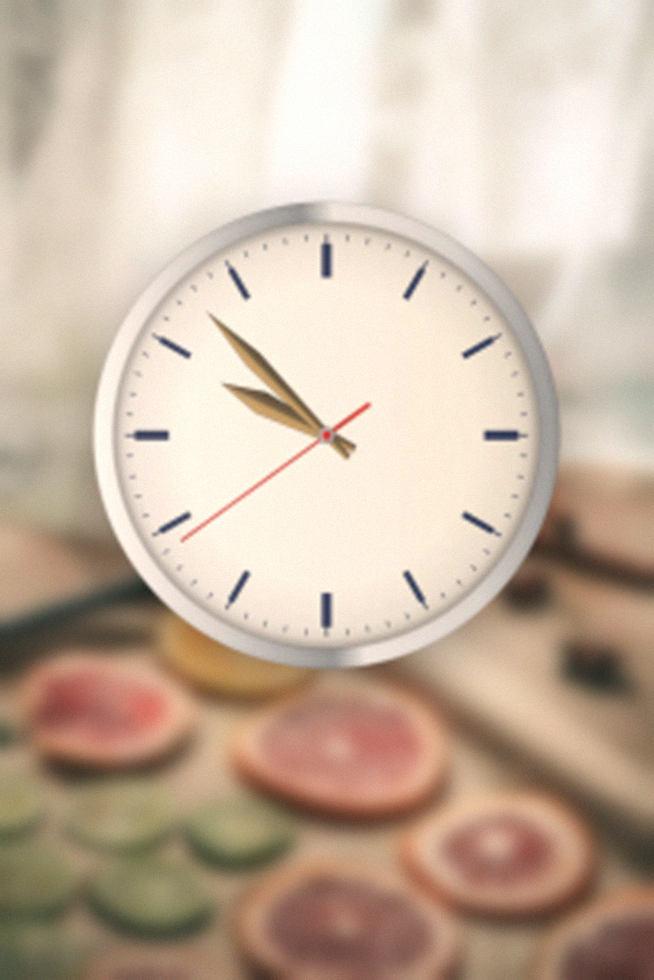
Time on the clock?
9:52:39
